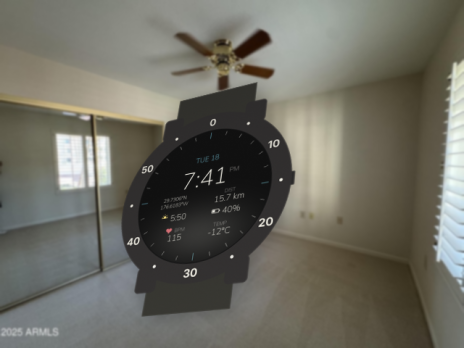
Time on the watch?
7:41
